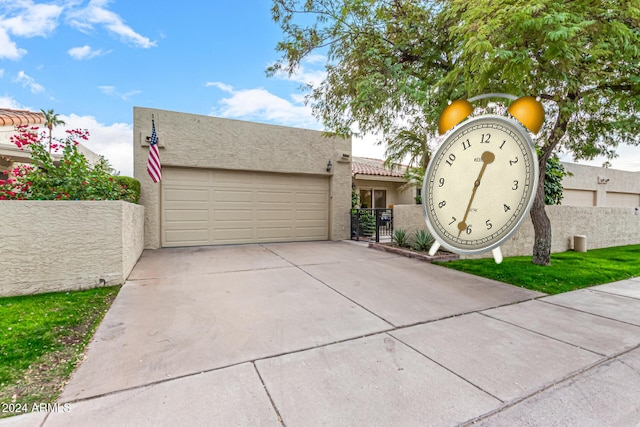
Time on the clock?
12:32
